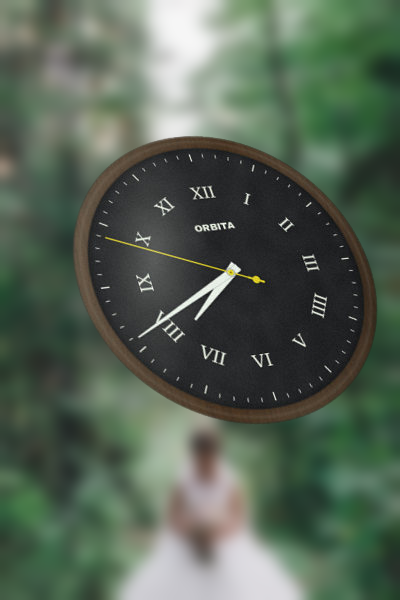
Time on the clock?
7:40:49
